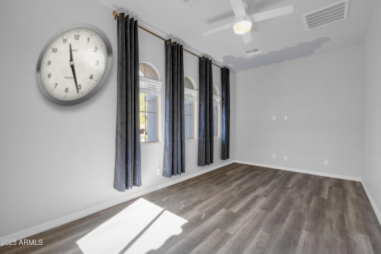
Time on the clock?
11:26
